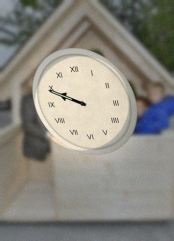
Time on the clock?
9:49
